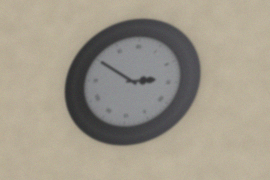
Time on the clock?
2:50
